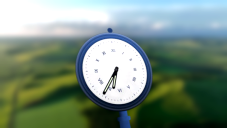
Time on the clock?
6:36
